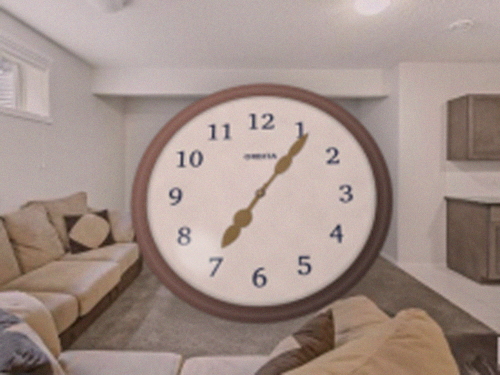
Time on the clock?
7:06
